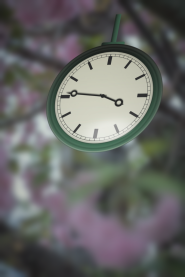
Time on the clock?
3:46
